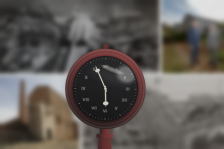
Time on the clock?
5:56
